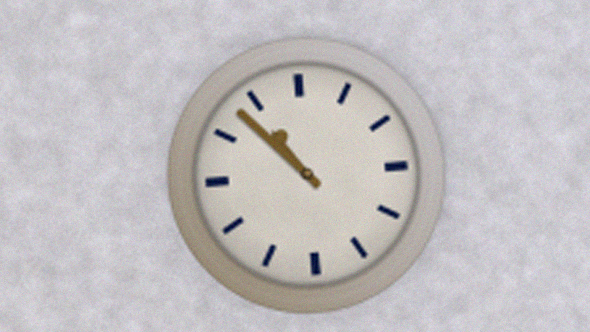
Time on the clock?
10:53
